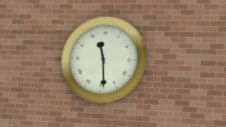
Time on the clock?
11:29
